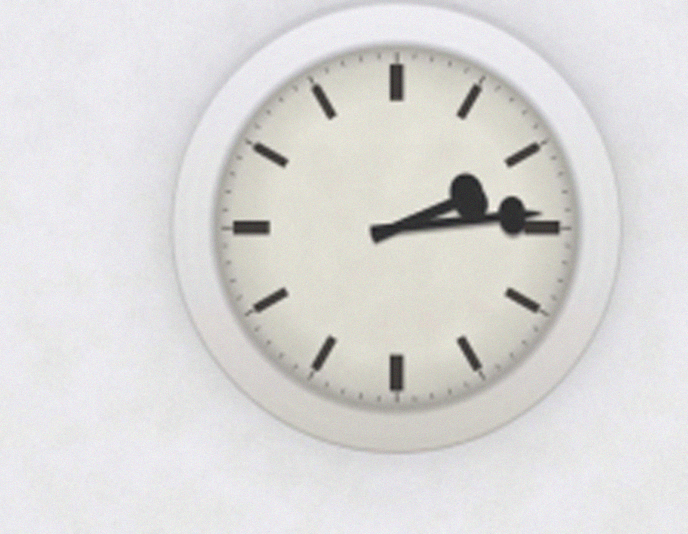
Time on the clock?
2:14
